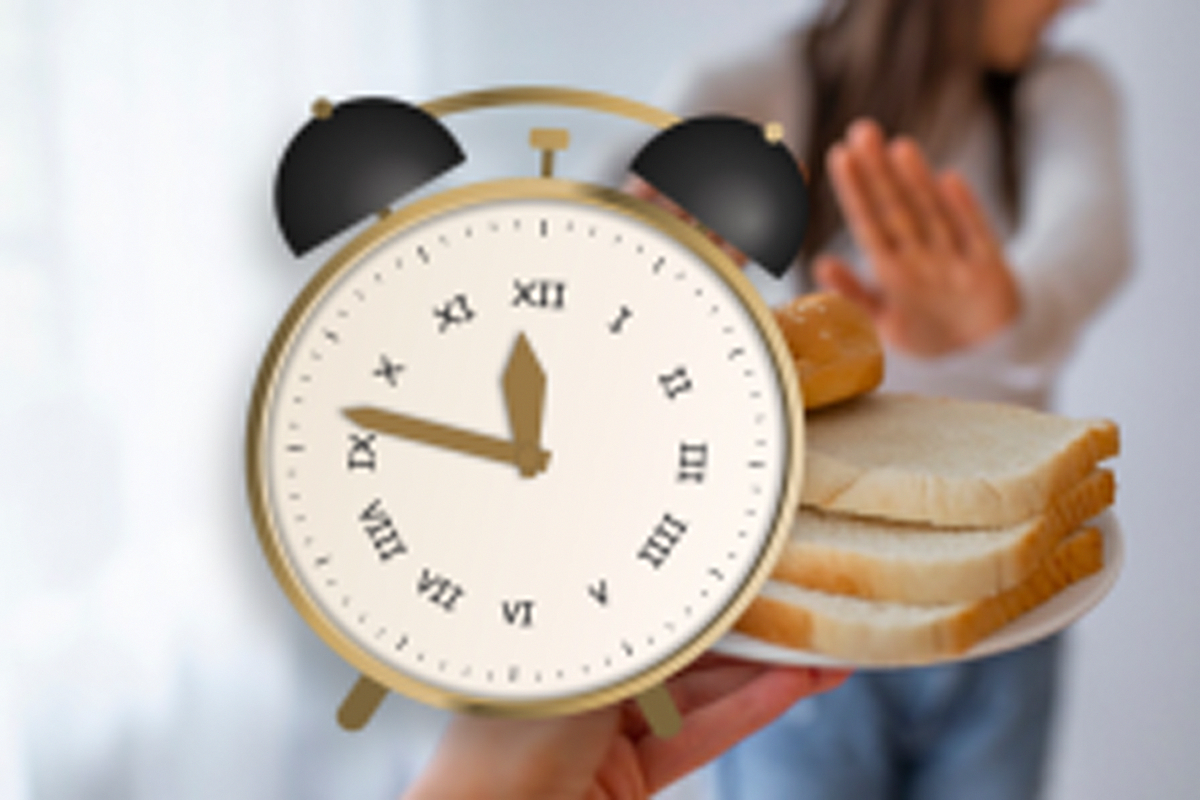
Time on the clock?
11:47
